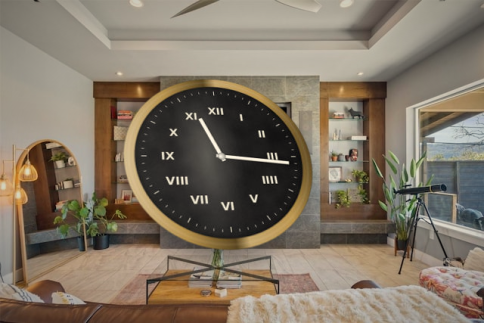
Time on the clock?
11:16
